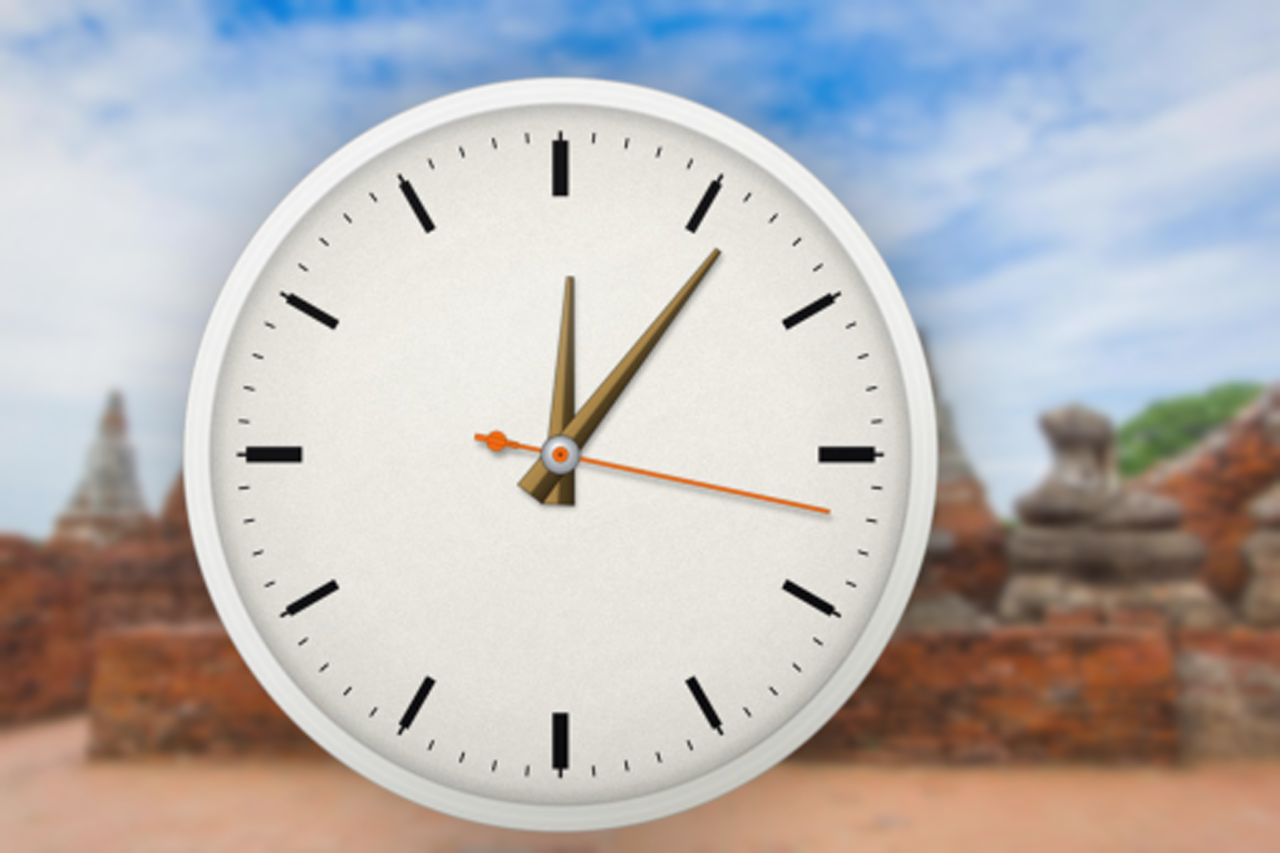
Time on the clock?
12:06:17
